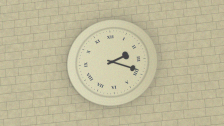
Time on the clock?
2:19
